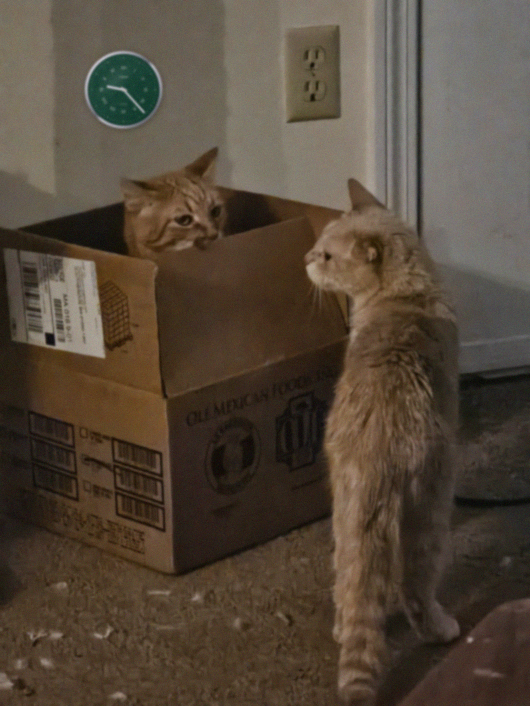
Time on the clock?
9:23
